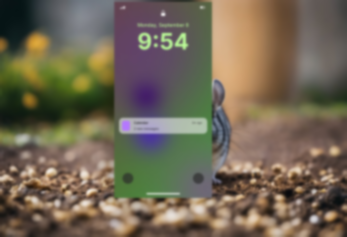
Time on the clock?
9:54
